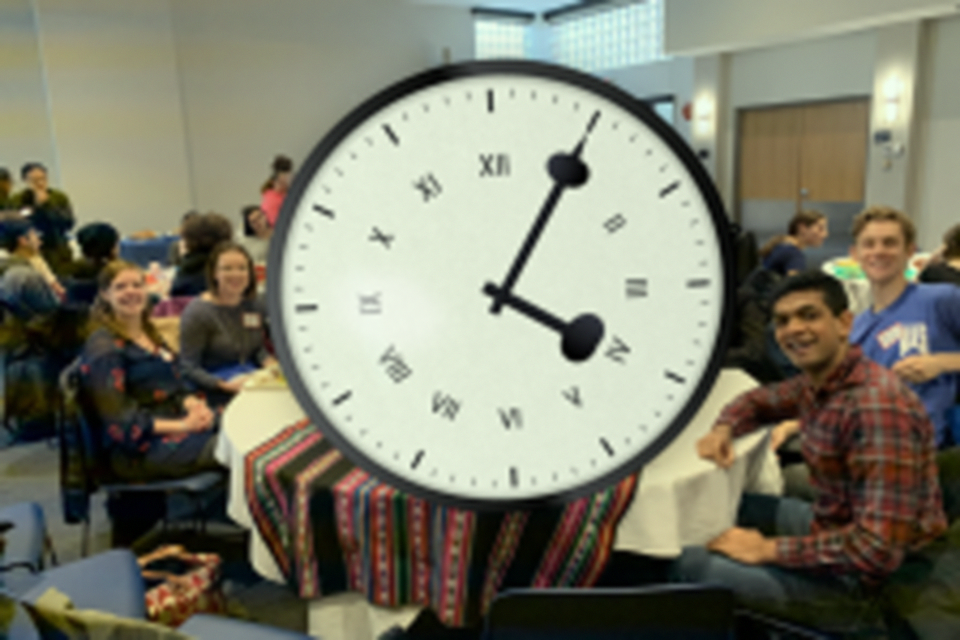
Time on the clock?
4:05
